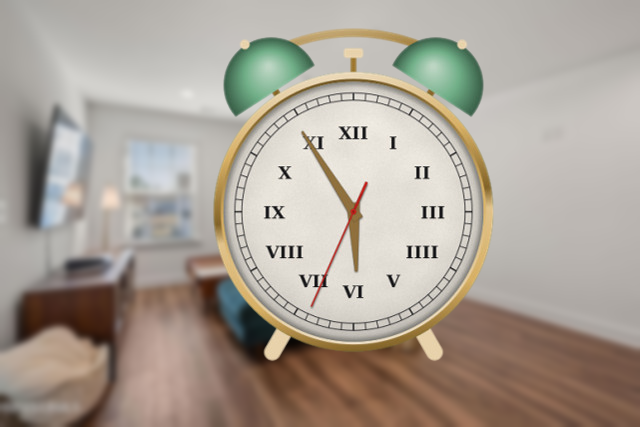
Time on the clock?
5:54:34
